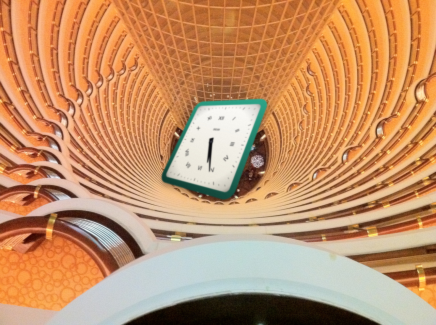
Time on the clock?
5:26
